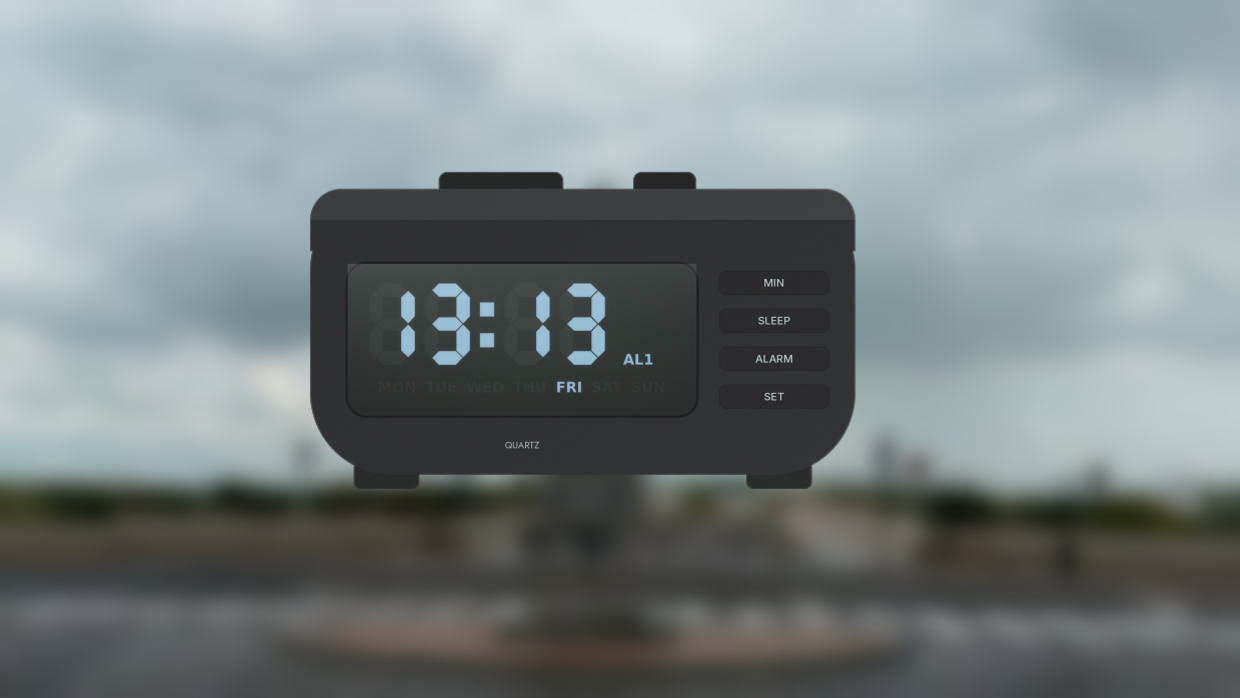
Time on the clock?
13:13
